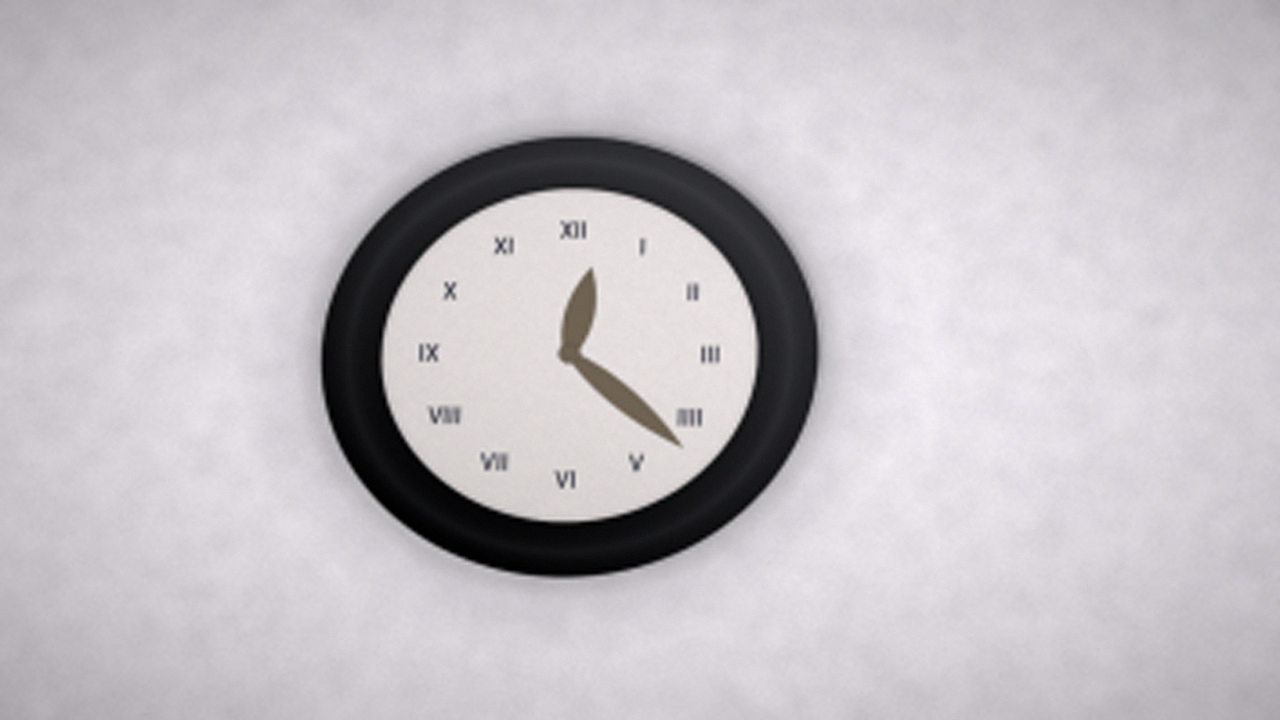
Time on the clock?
12:22
